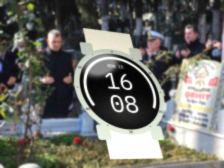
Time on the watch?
16:08
